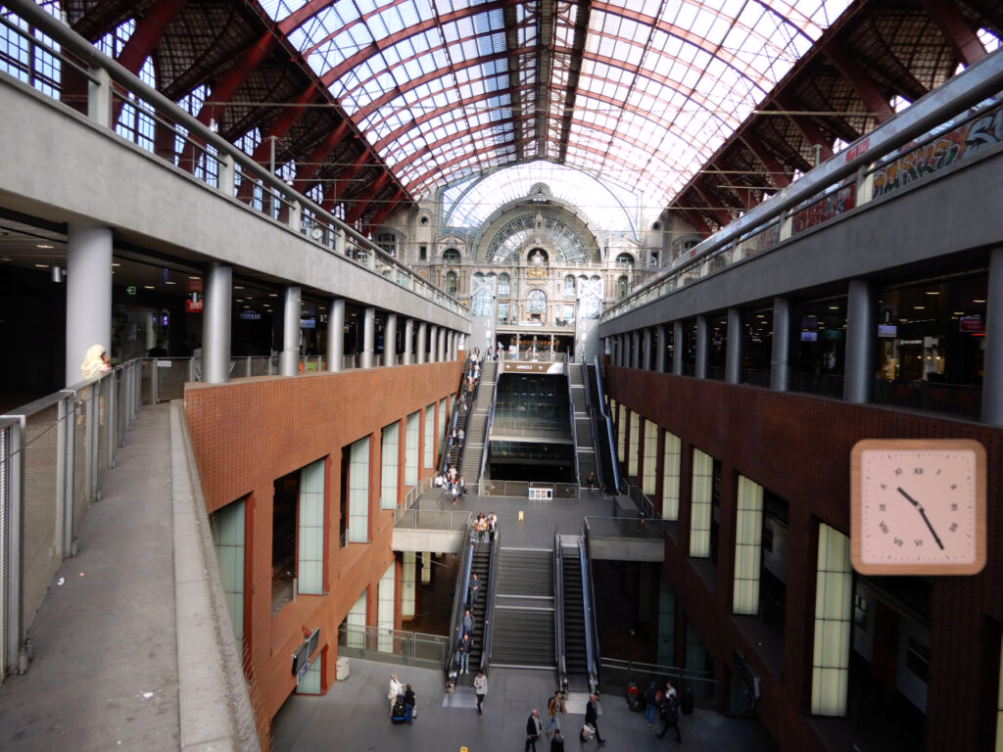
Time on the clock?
10:25
